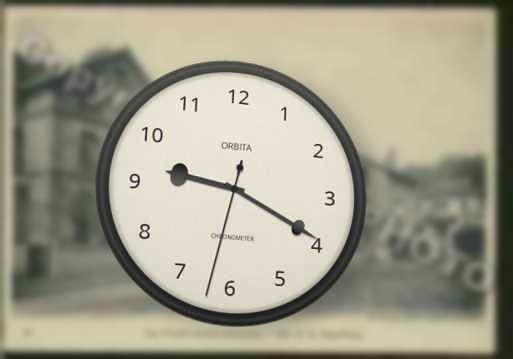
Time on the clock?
9:19:32
